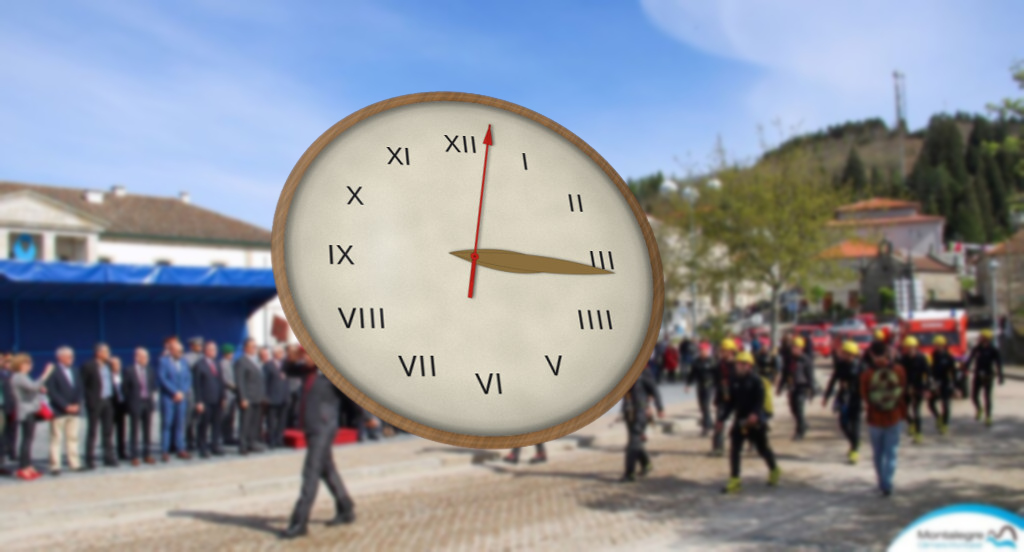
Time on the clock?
3:16:02
